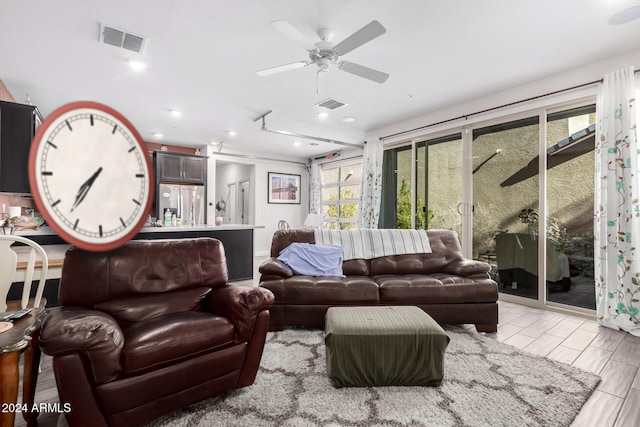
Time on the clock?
7:37
